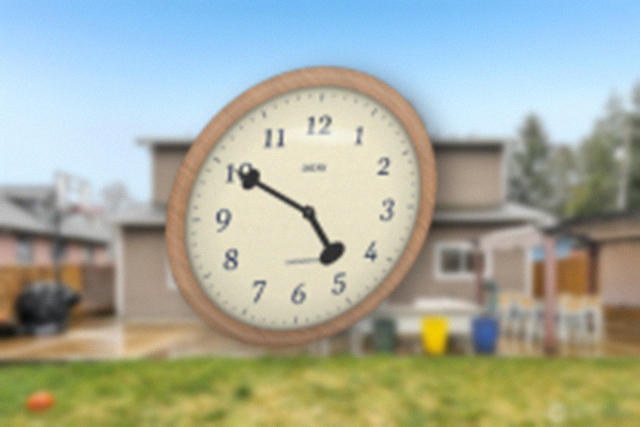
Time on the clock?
4:50
